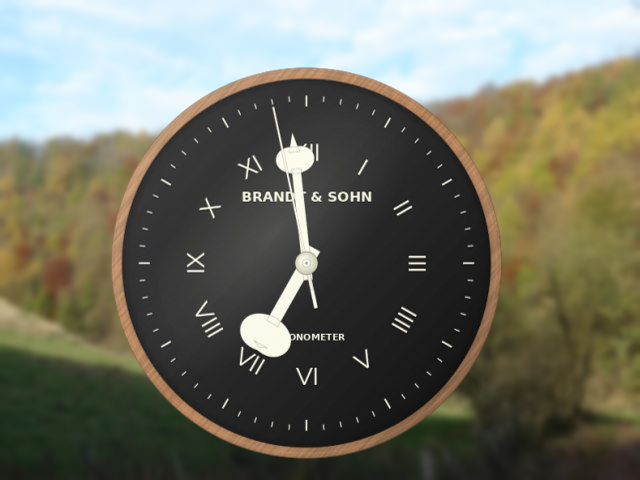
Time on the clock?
6:58:58
